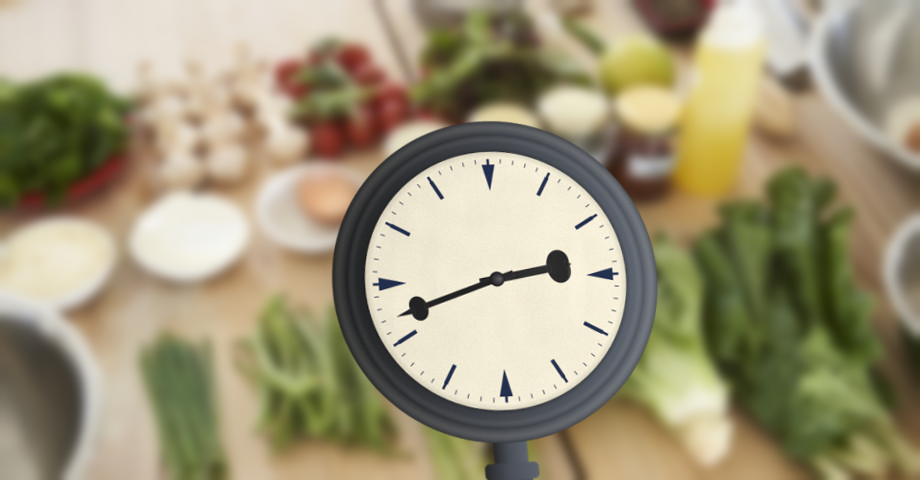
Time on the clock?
2:42
